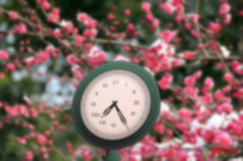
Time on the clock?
7:25
